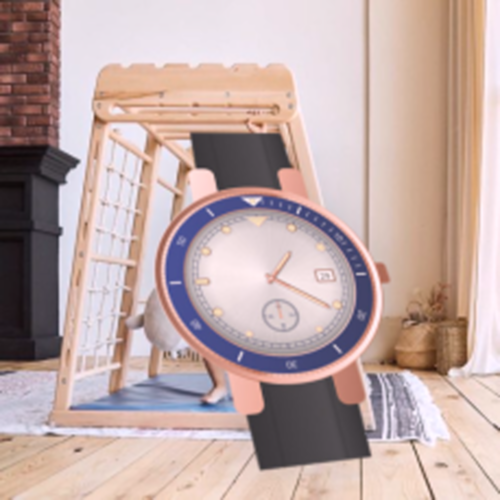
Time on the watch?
1:21
